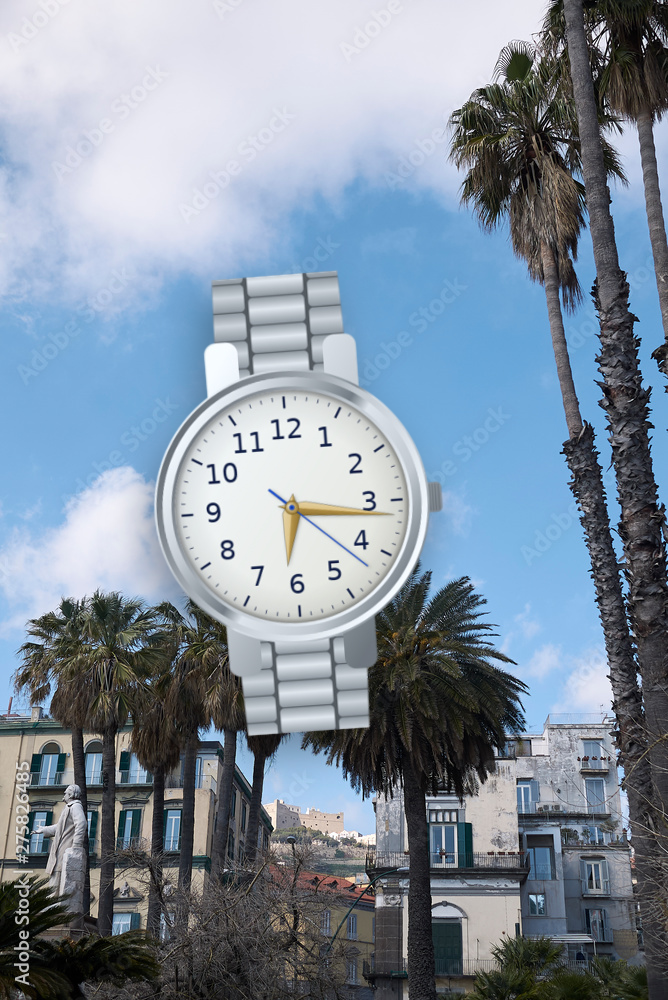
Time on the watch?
6:16:22
